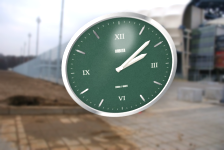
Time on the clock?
2:08
